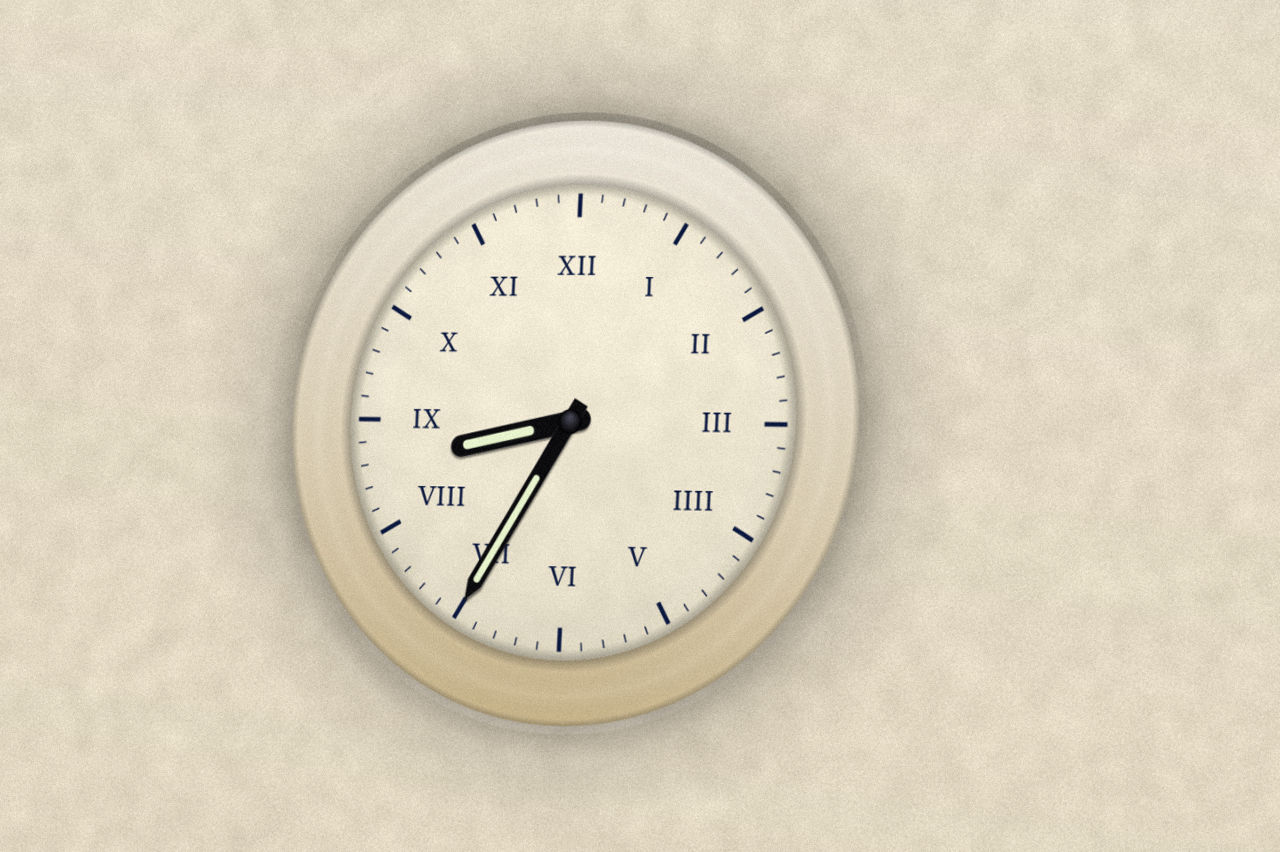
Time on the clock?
8:35
